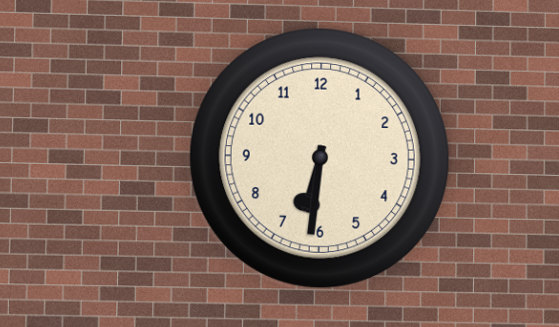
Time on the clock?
6:31
